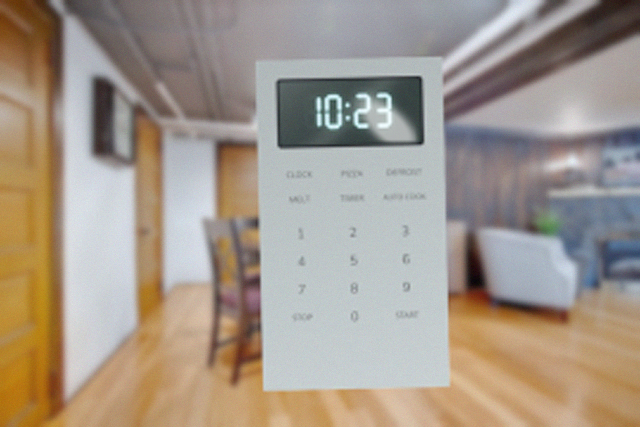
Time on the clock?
10:23
